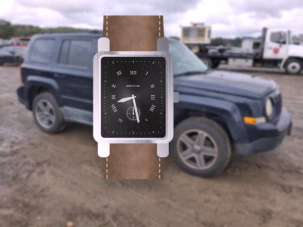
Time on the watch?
8:28
